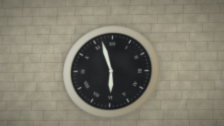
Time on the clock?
5:57
